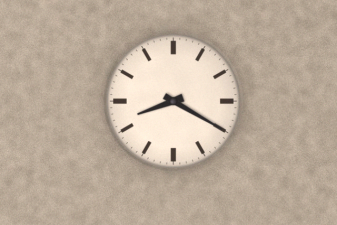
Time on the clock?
8:20
